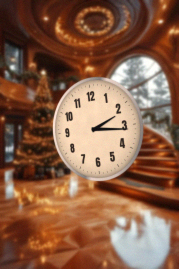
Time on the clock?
2:16
